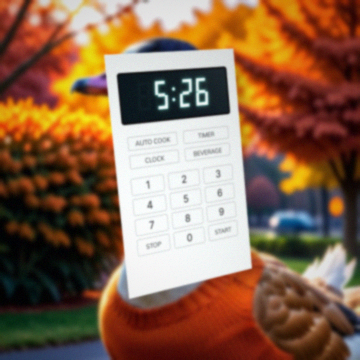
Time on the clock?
5:26
